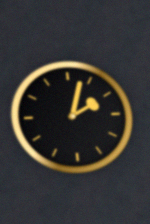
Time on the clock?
2:03
